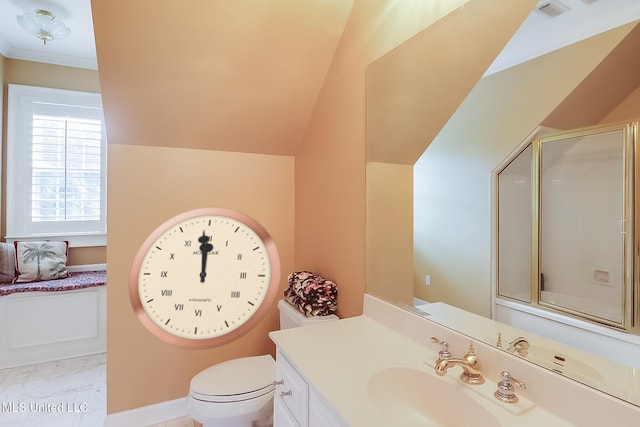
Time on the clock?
11:59
